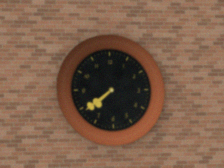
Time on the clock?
7:39
